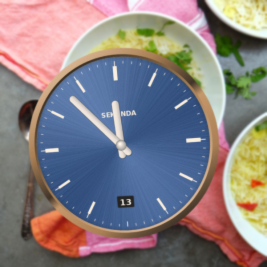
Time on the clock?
11:53
